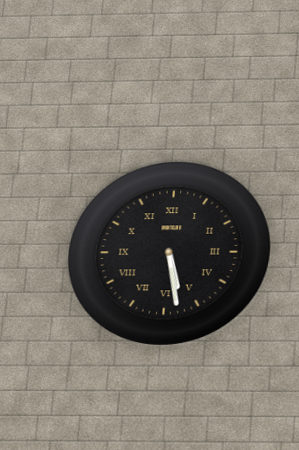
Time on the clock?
5:28
